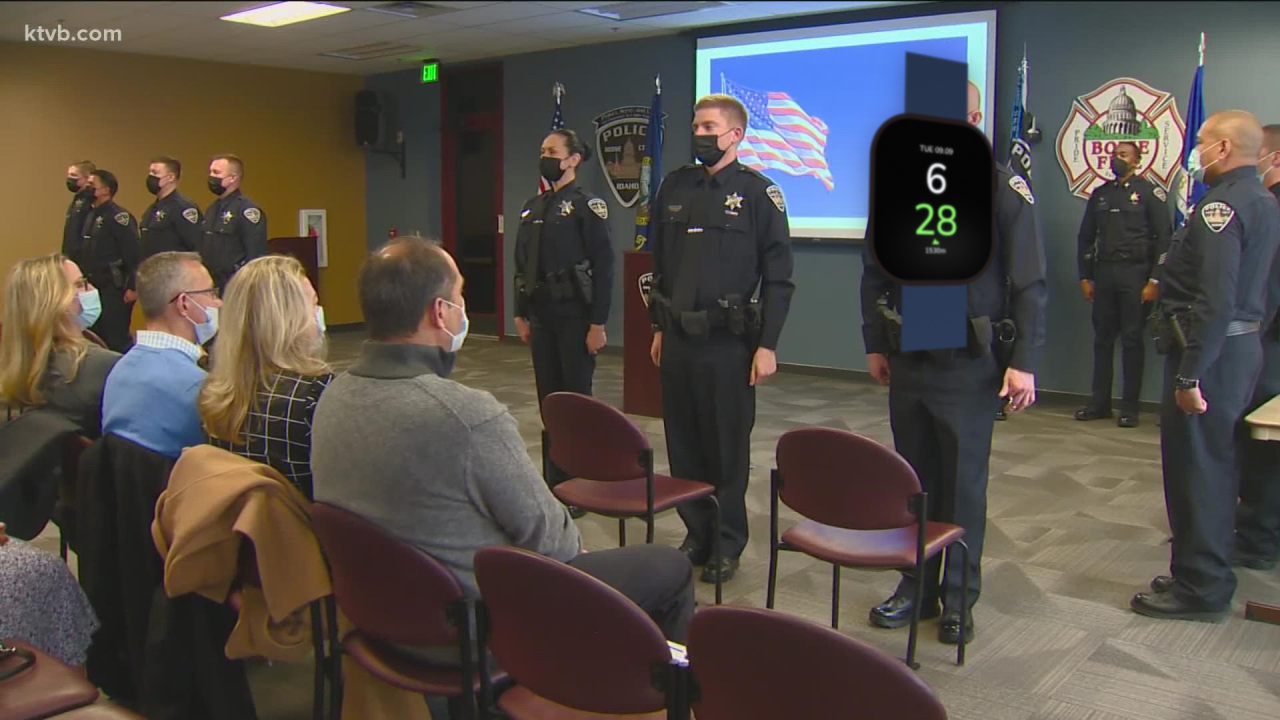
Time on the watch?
6:28
